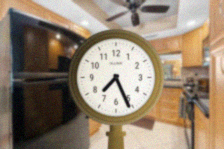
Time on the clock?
7:26
